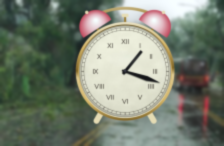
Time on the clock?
1:18
